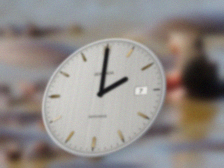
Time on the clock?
2:00
